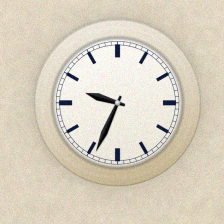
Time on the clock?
9:34
